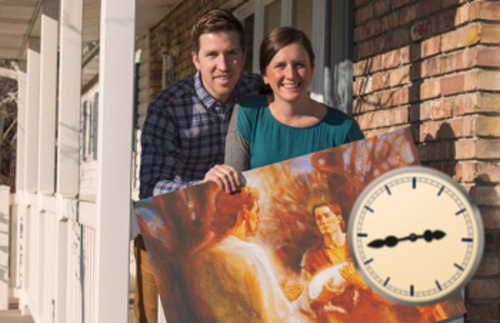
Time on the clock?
2:43
